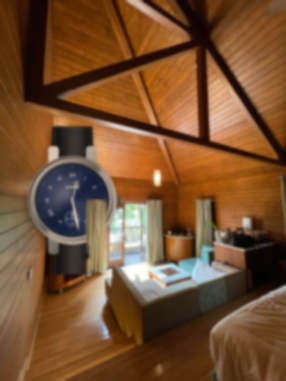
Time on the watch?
12:28
